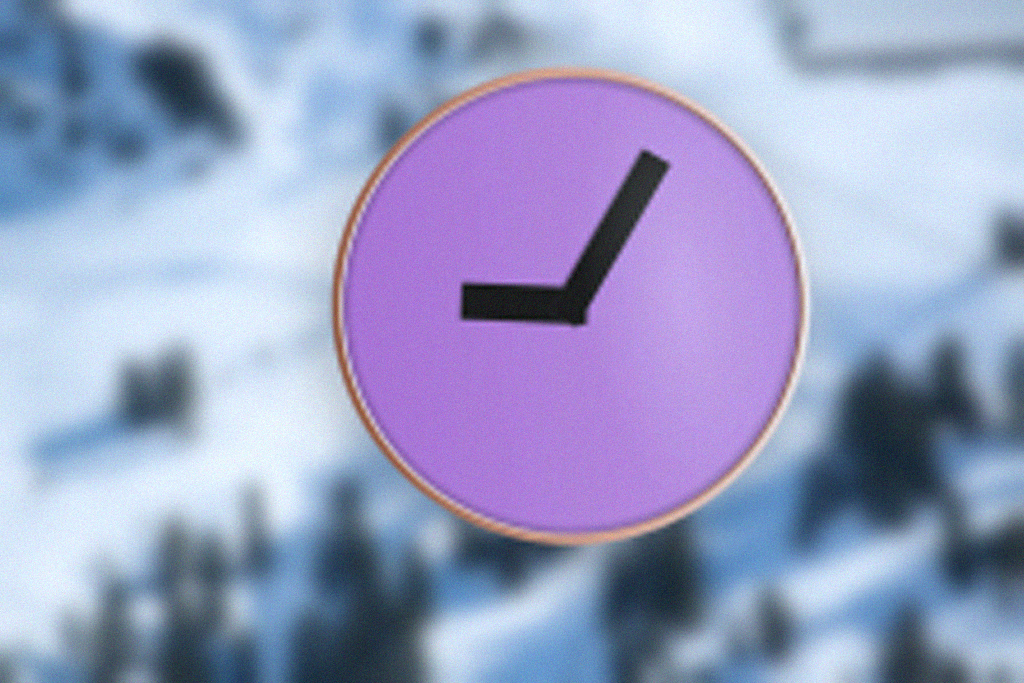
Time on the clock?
9:05
